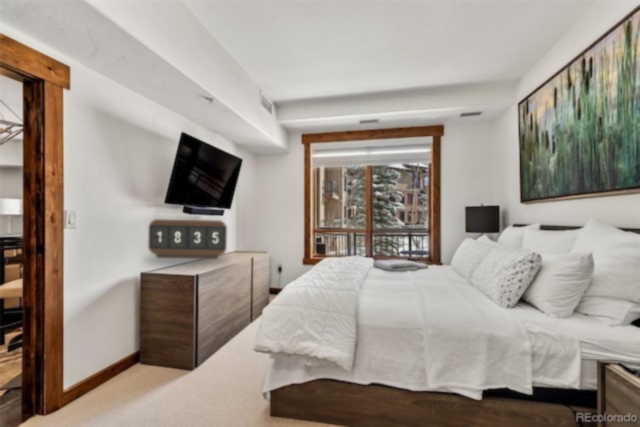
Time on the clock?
18:35
